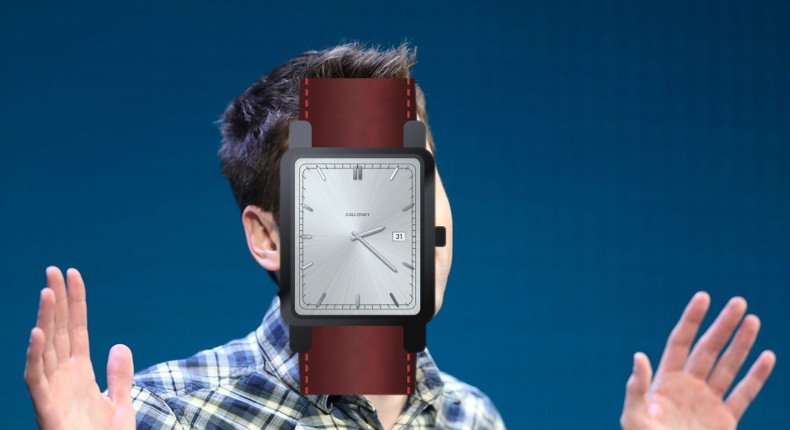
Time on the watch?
2:22
